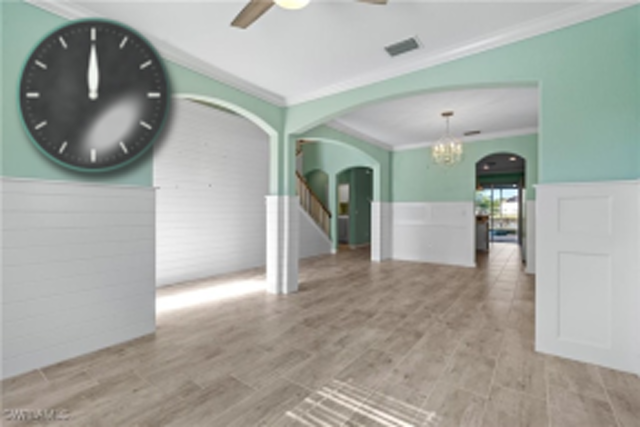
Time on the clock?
12:00
